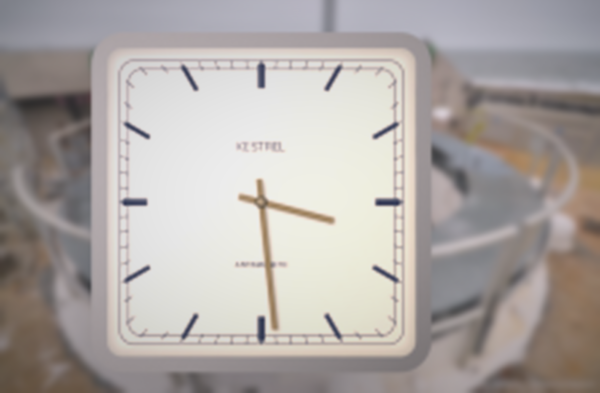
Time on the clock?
3:29
